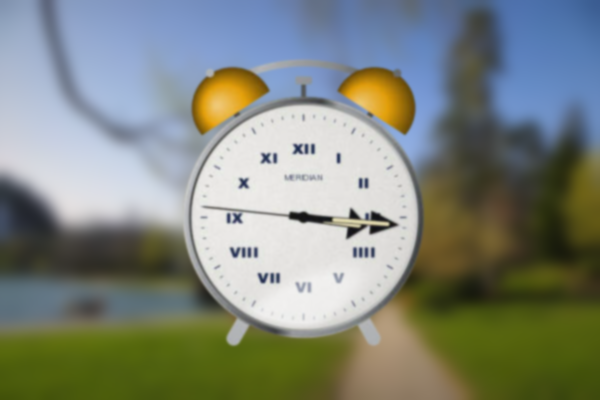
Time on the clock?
3:15:46
